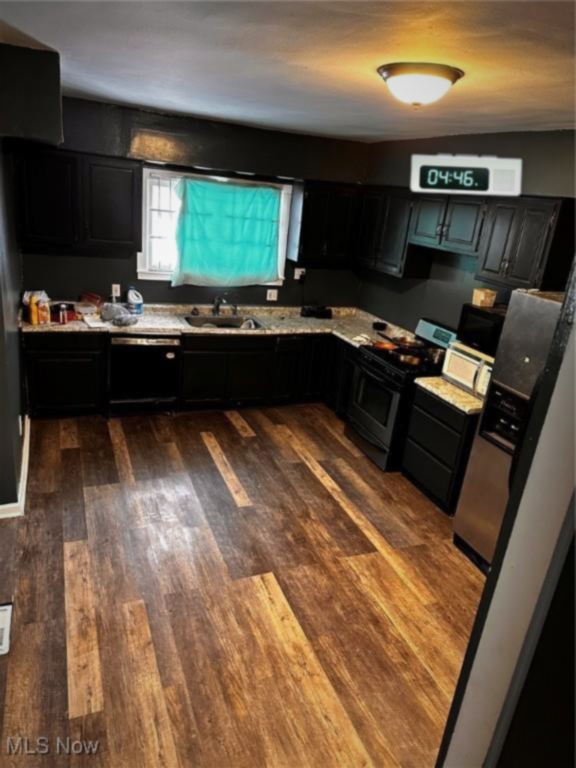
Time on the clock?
4:46
